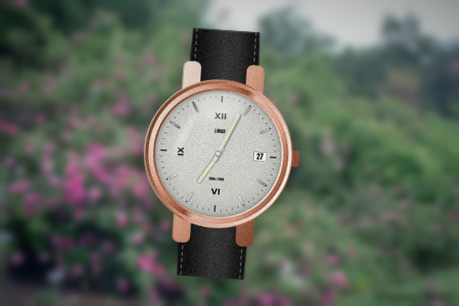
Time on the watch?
7:04
